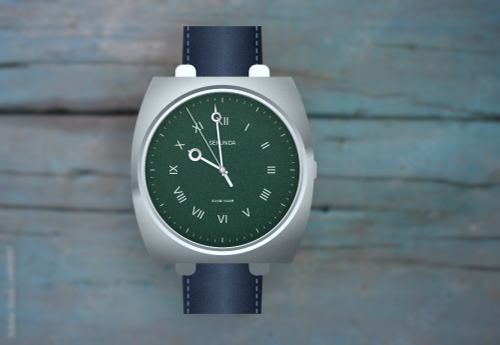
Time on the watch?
9:58:55
